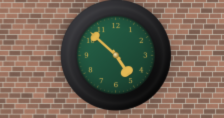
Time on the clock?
4:52
